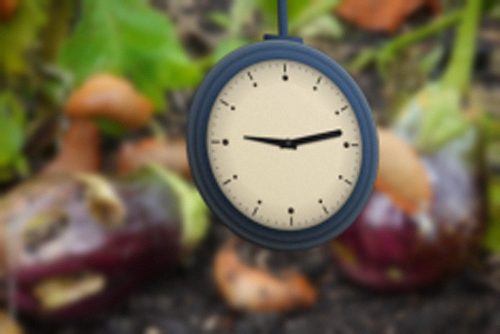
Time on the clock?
9:13
